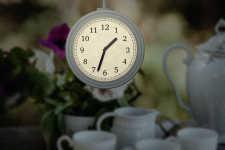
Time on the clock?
1:33
